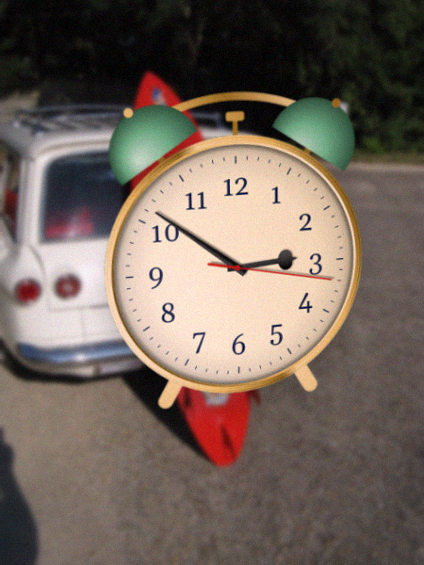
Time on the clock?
2:51:17
